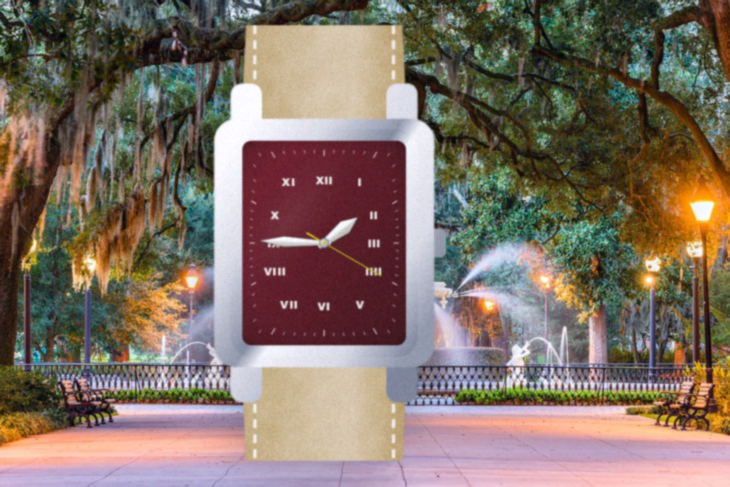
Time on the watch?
1:45:20
